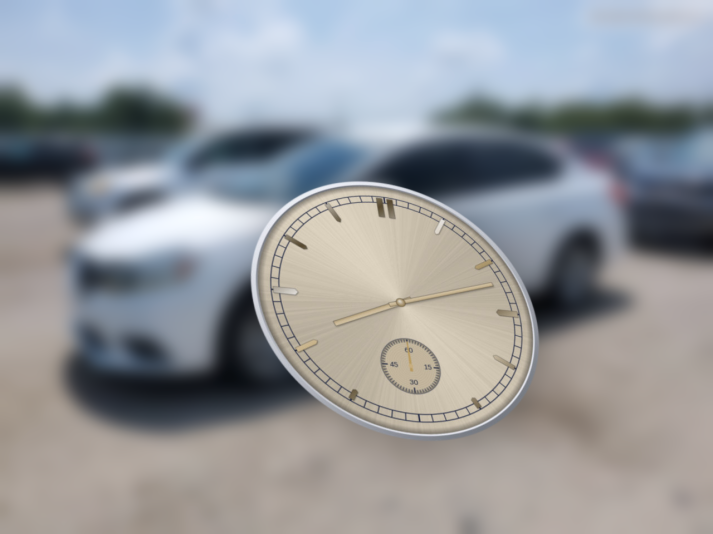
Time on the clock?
8:12
